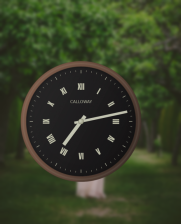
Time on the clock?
7:13
